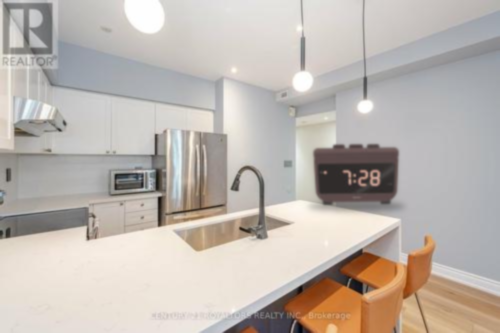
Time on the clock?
7:28
